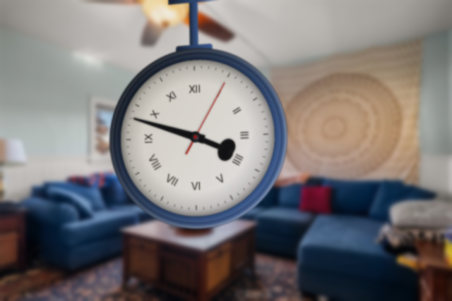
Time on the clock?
3:48:05
